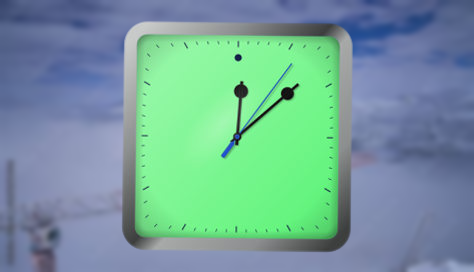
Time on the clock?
12:08:06
